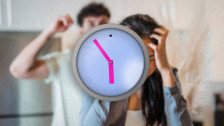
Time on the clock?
5:54
